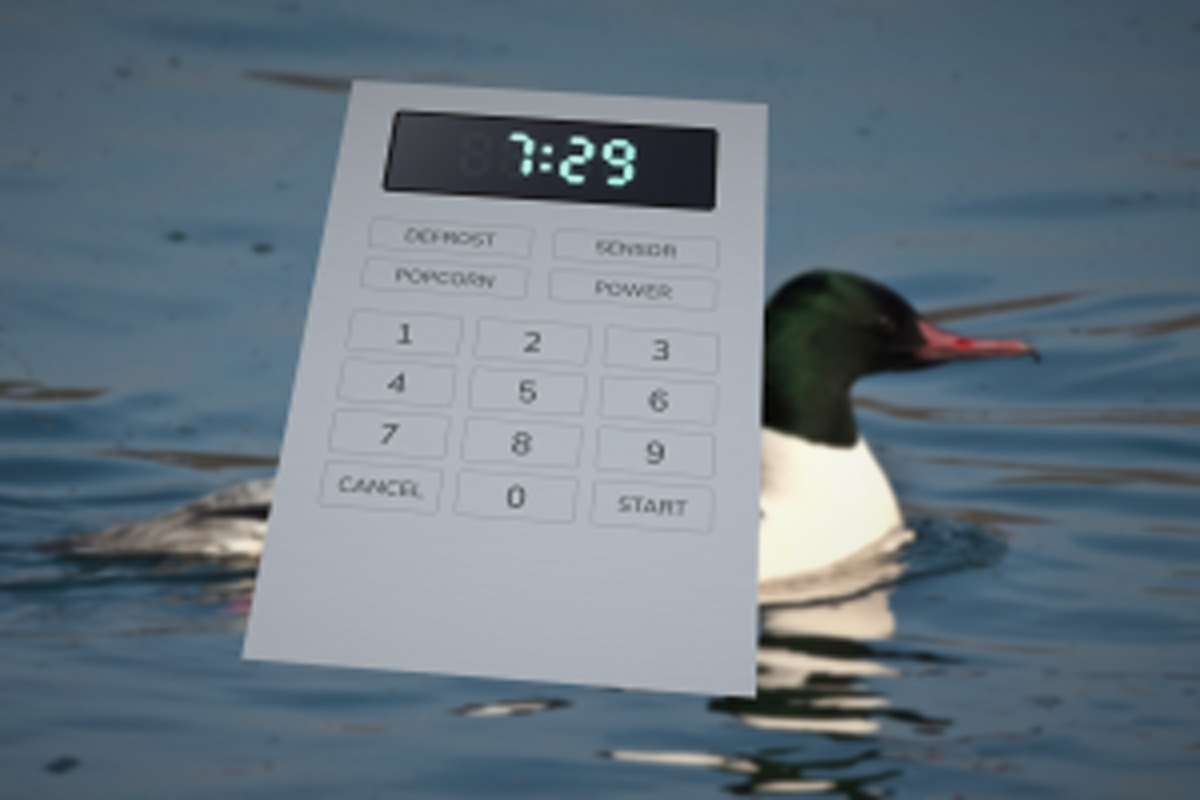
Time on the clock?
7:29
